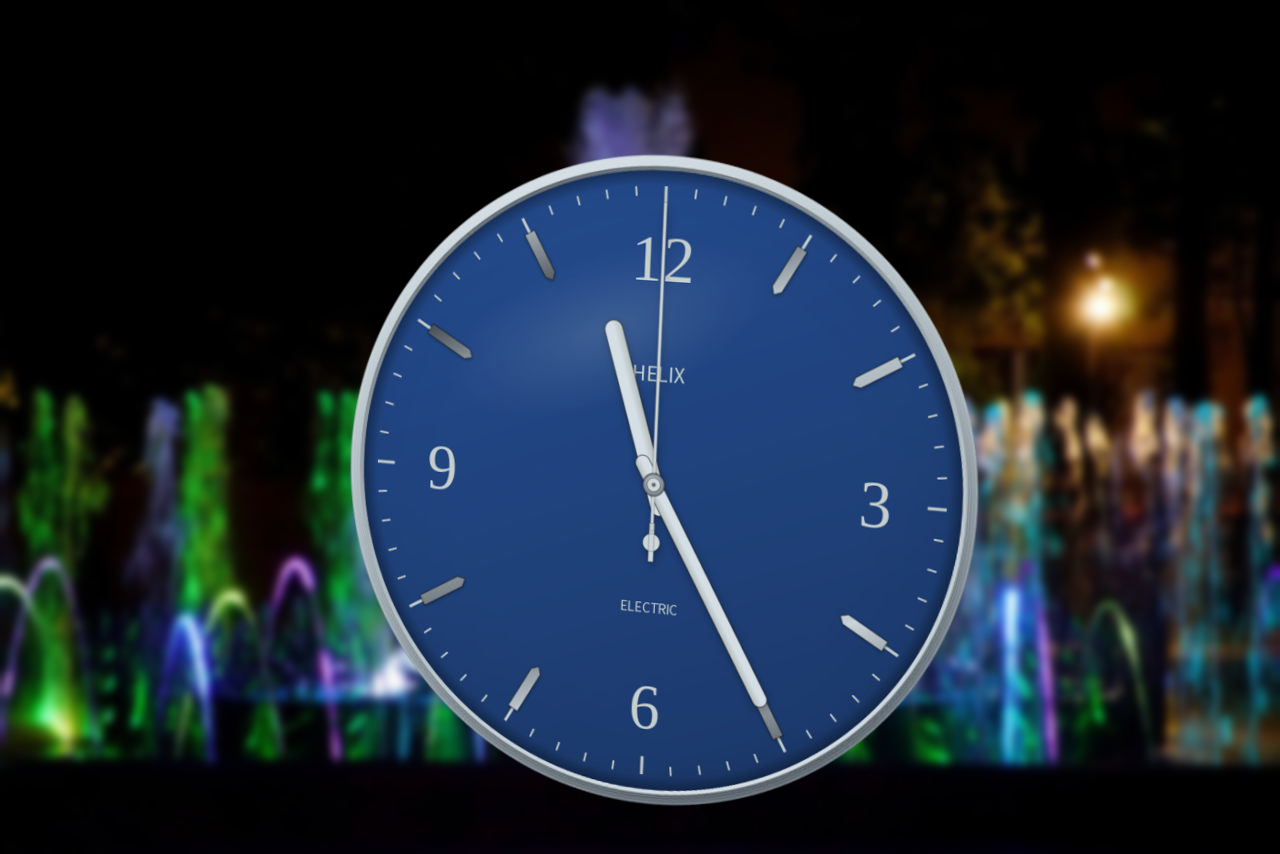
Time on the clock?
11:25:00
